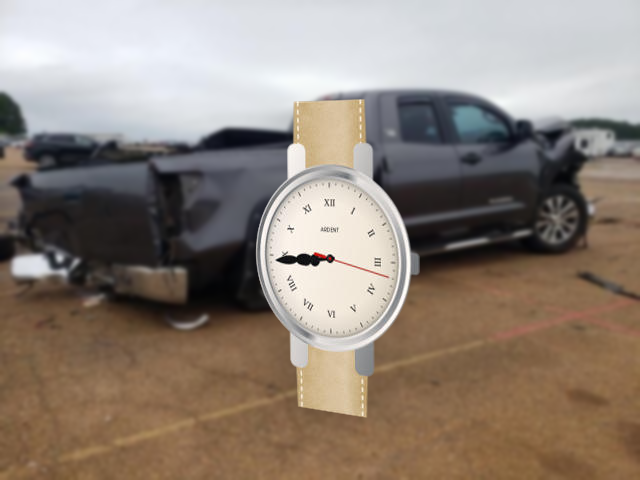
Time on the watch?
8:44:17
